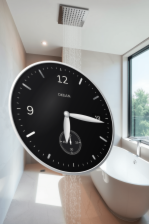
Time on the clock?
6:16
